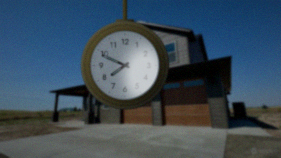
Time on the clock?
7:49
